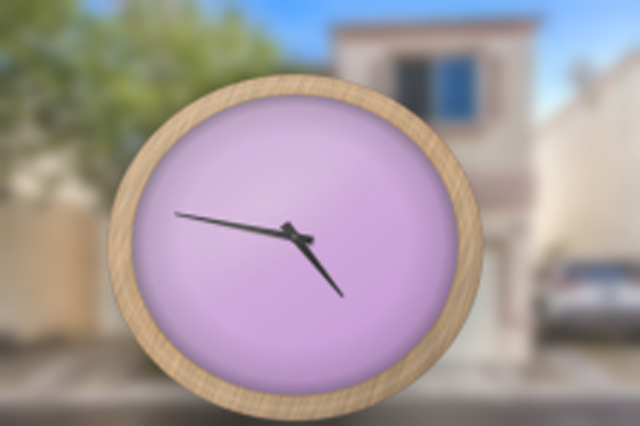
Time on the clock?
4:47
